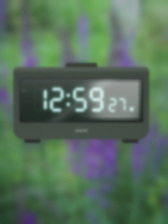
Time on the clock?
12:59:27
